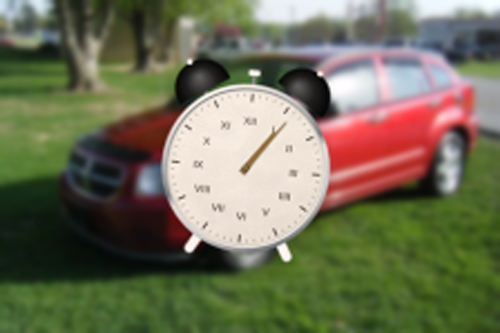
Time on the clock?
1:06
